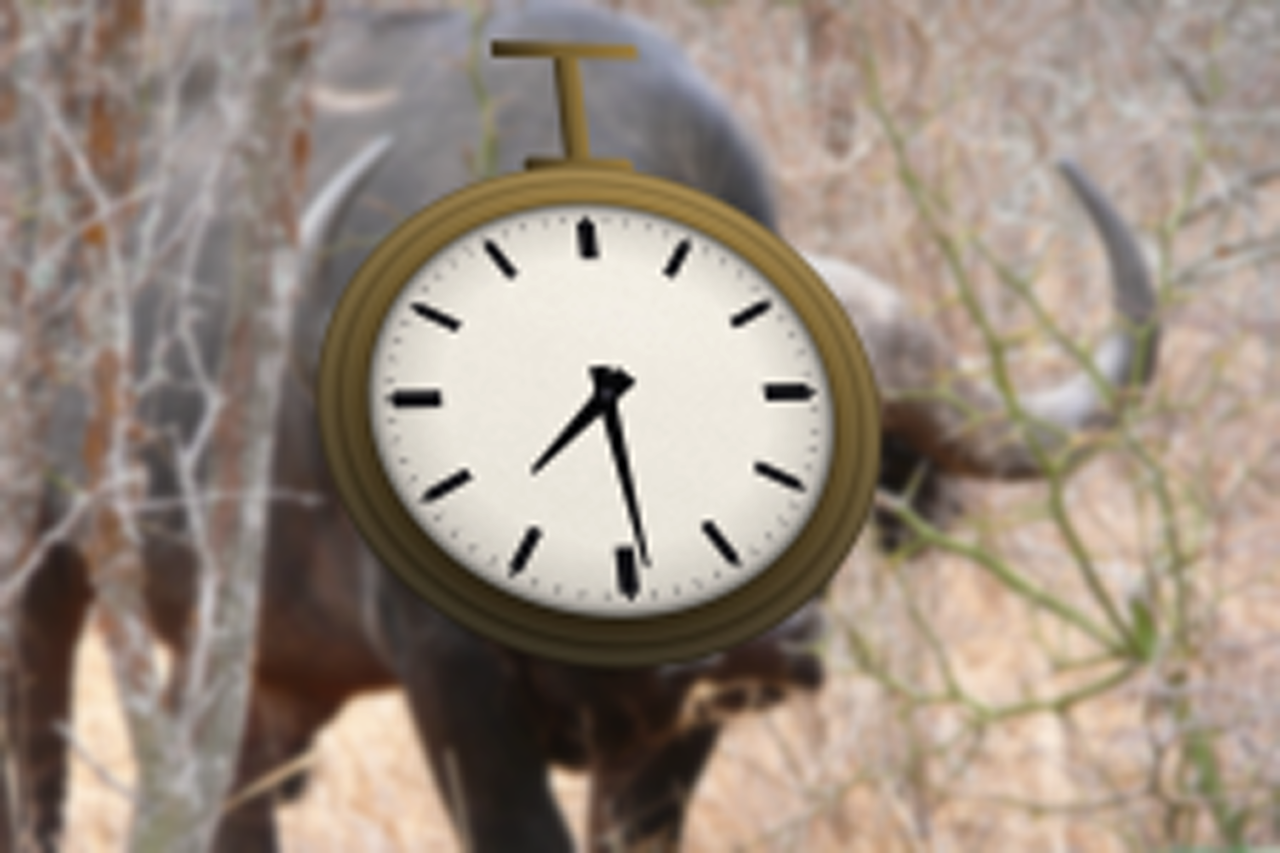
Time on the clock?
7:29
